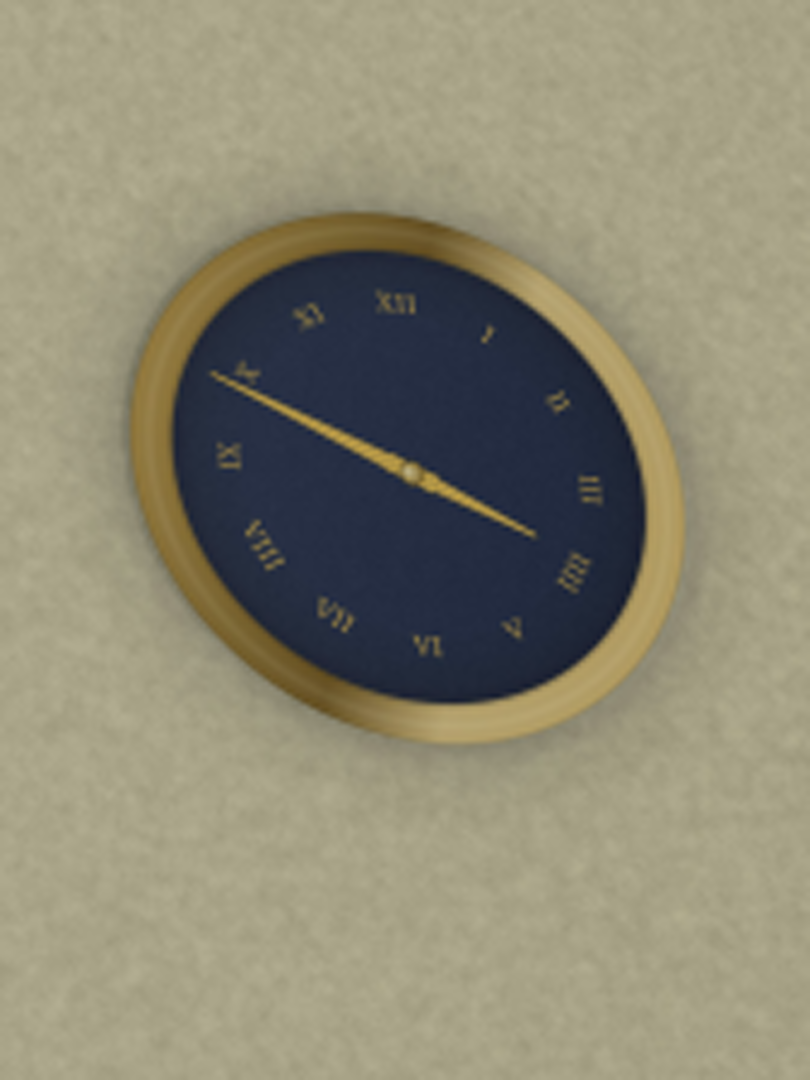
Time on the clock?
3:49
